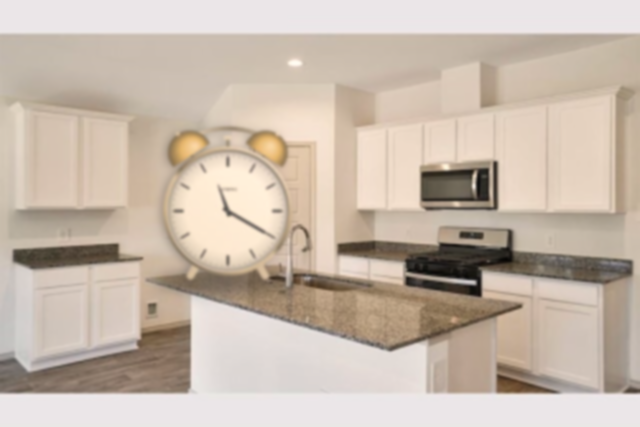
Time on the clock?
11:20
